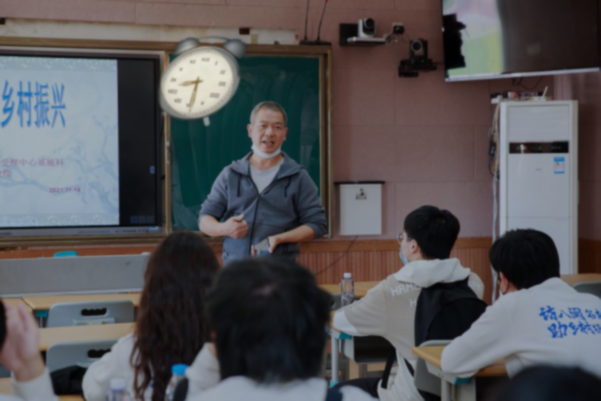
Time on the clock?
8:29
